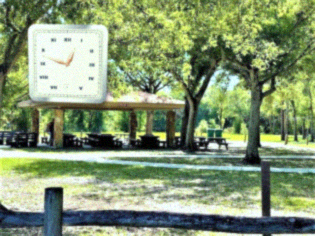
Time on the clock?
12:48
